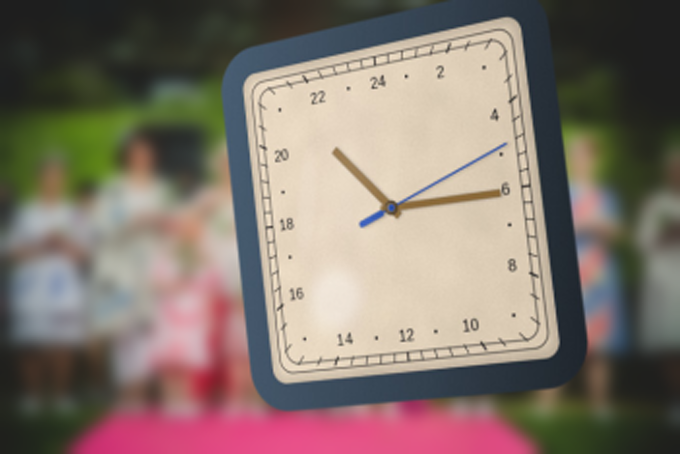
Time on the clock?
21:15:12
